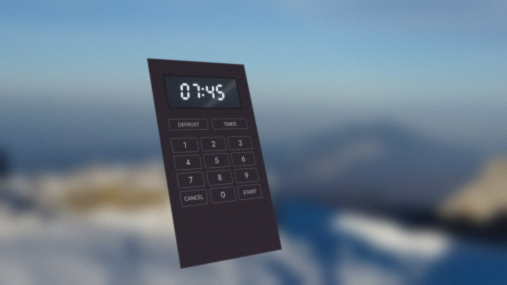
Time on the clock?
7:45
